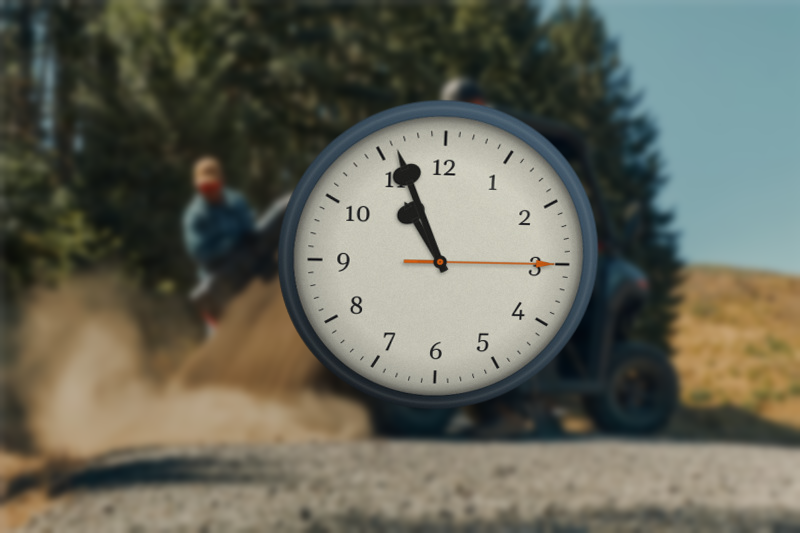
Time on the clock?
10:56:15
